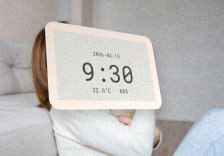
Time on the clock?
9:30
